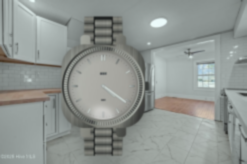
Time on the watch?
4:21
